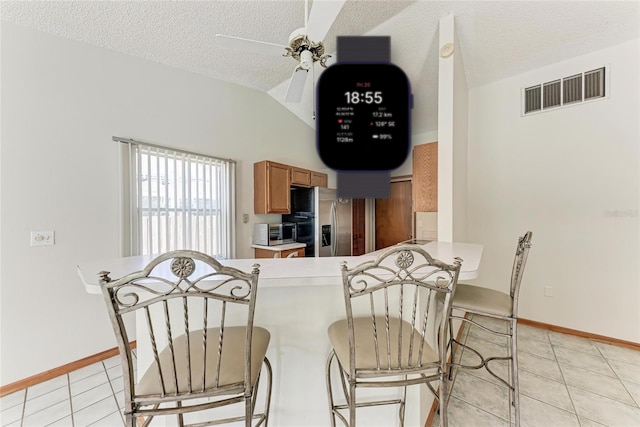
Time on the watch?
18:55
